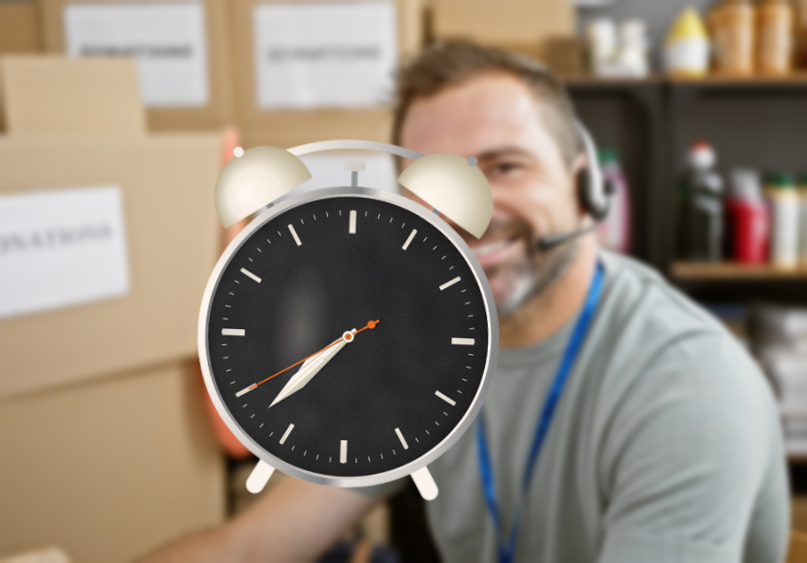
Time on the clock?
7:37:40
